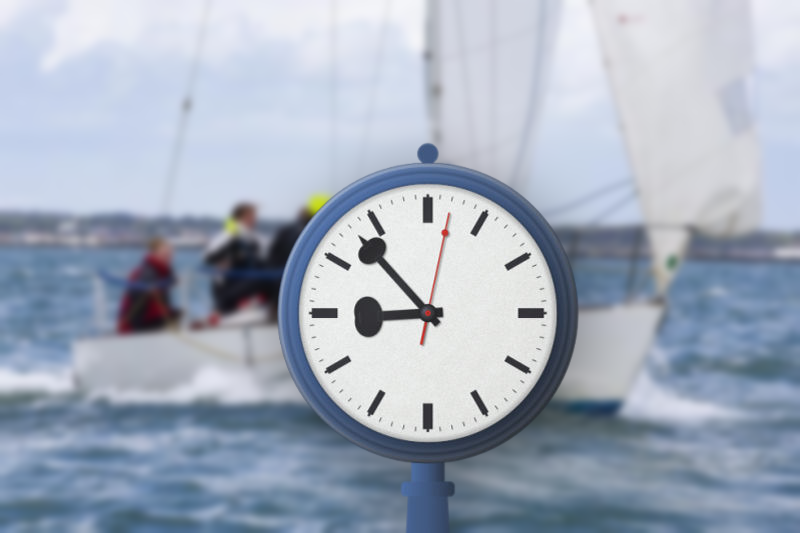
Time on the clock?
8:53:02
